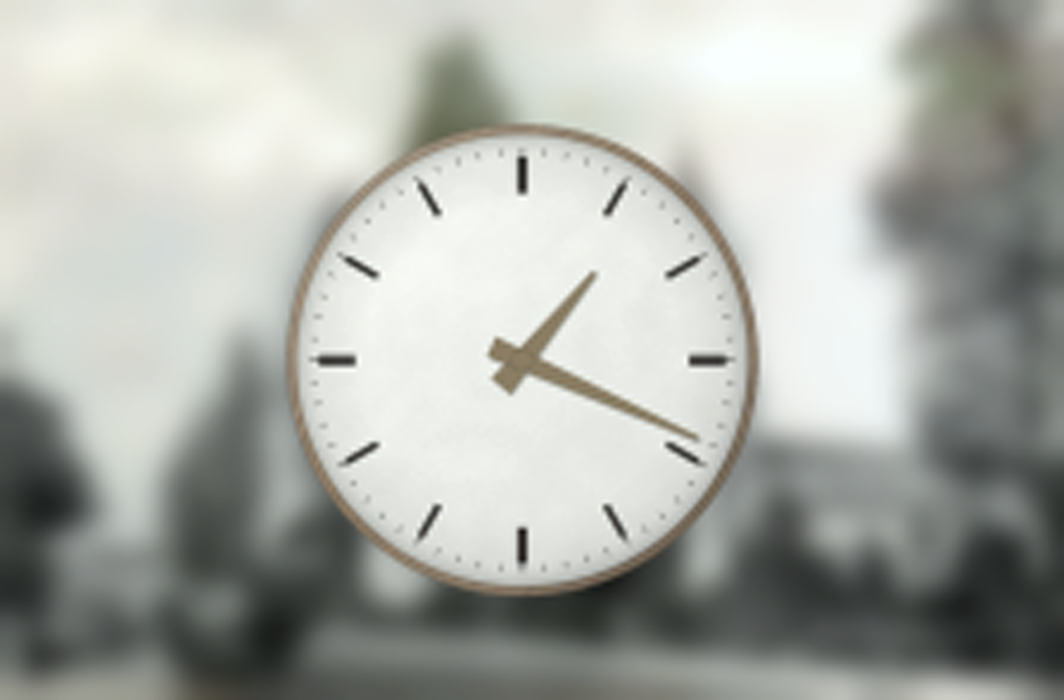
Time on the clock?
1:19
